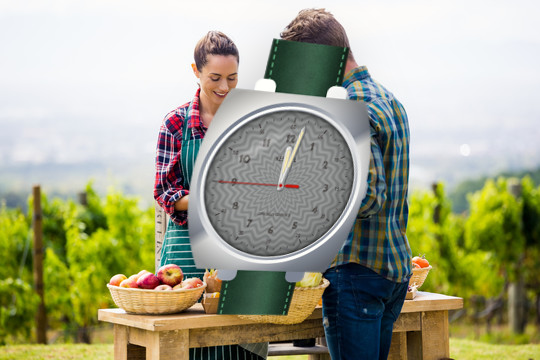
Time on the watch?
12:01:45
